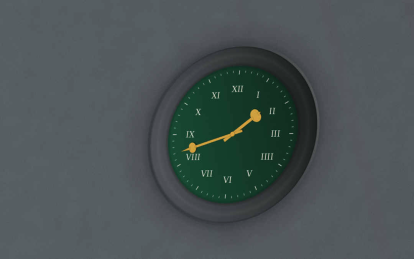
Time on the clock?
1:42
